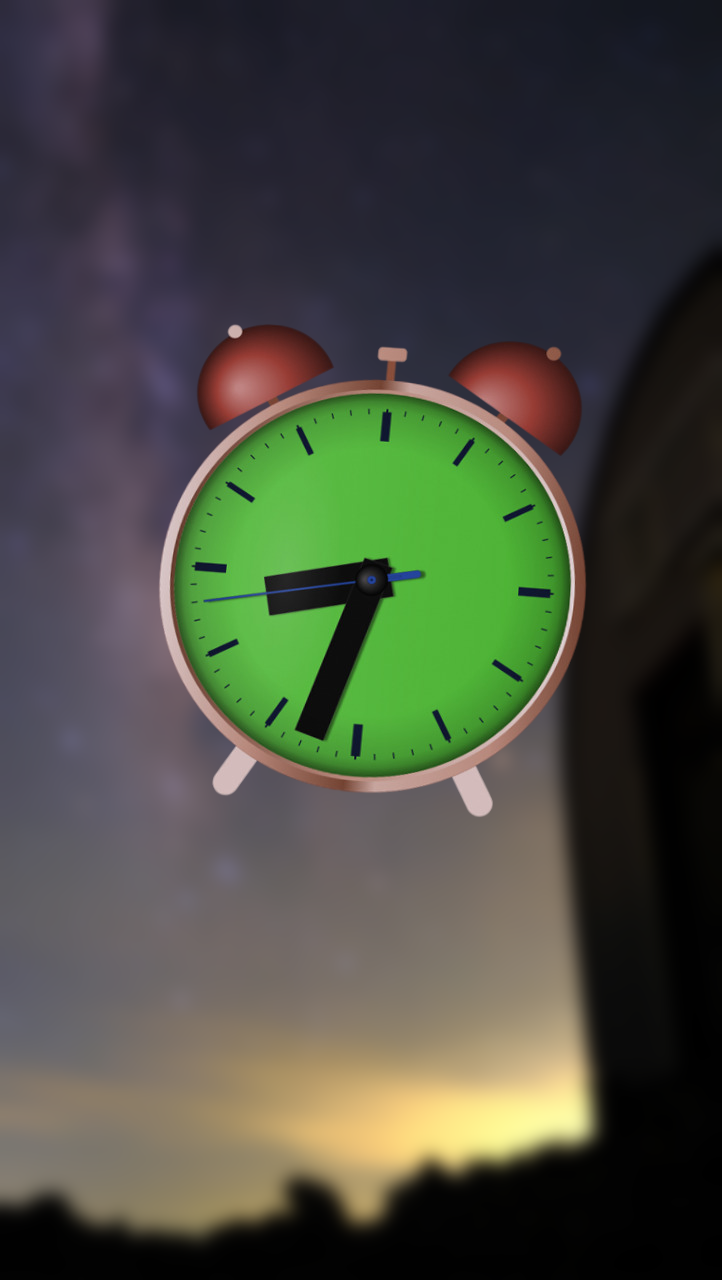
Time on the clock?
8:32:43
